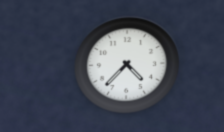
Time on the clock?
4:37
